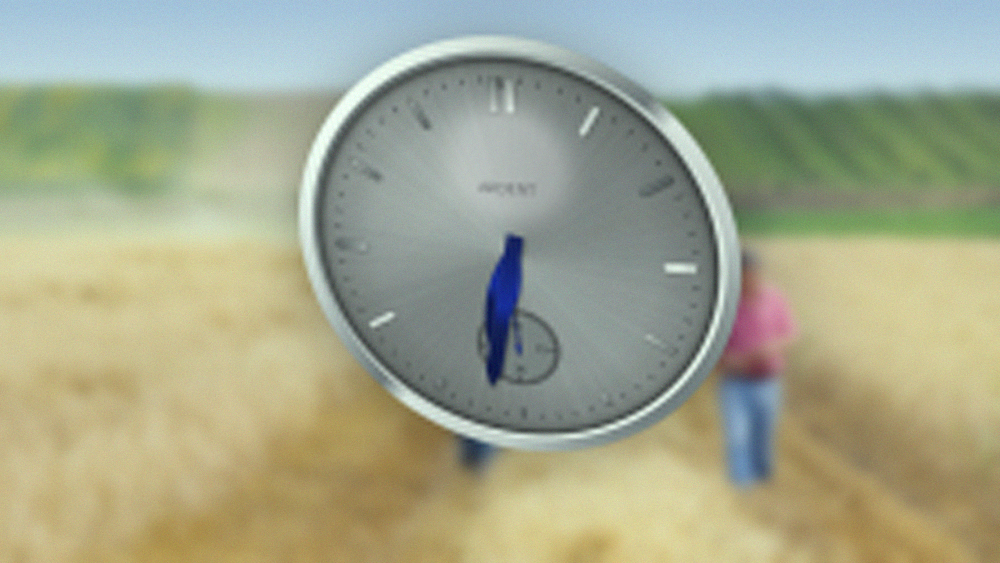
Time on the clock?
6:32
